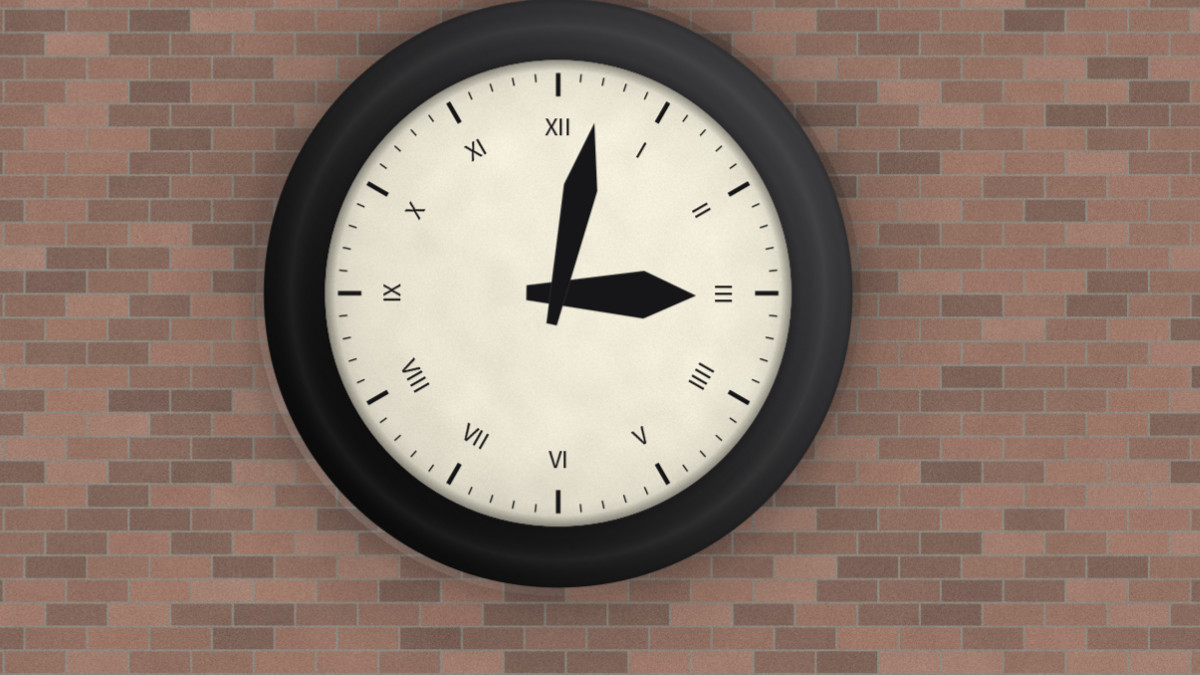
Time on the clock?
3:02
